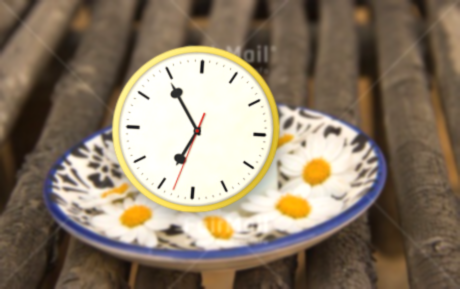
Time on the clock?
6:54:33
